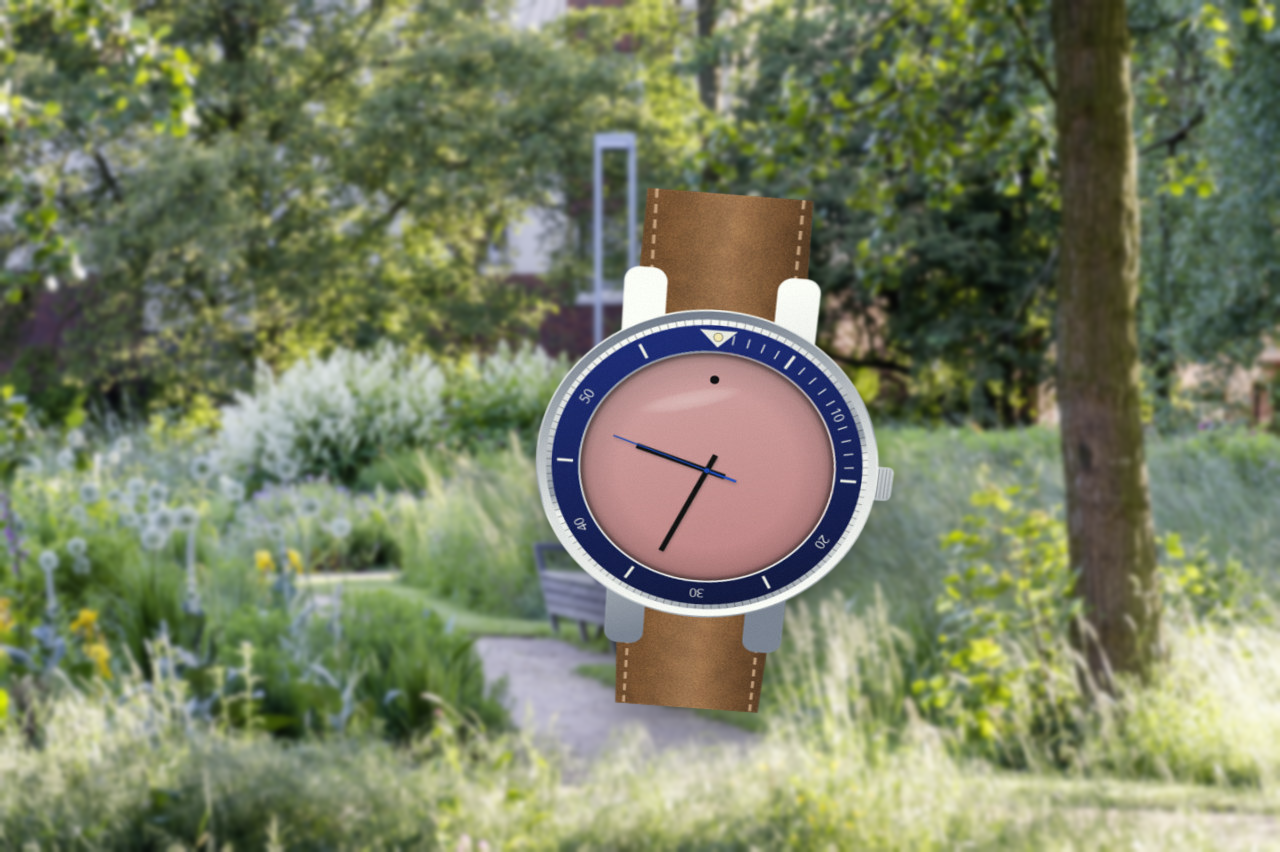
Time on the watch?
9:33:48
